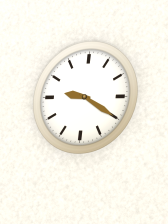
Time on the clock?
9:20
